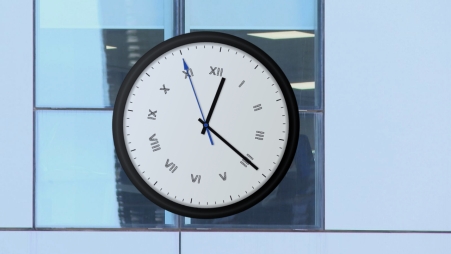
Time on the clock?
12:19:55
